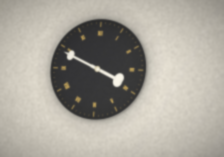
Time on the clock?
3:49
